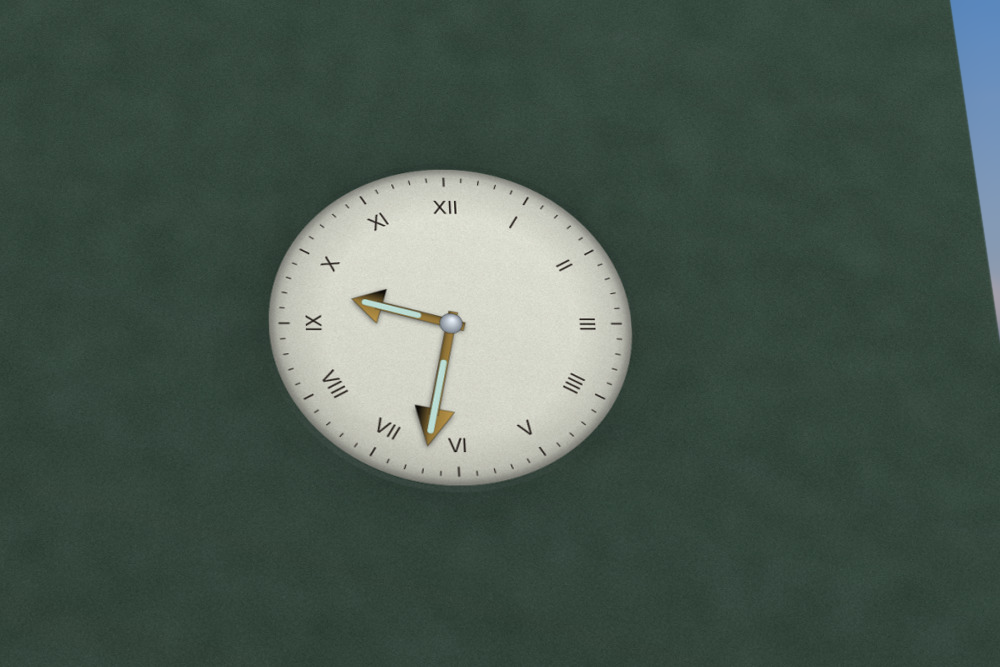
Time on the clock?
9:32
